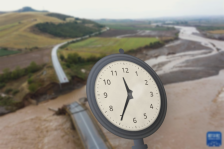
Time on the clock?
11:35
